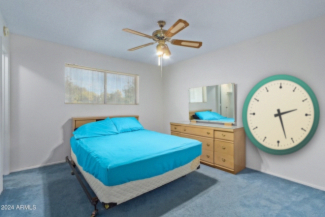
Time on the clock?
2:27
